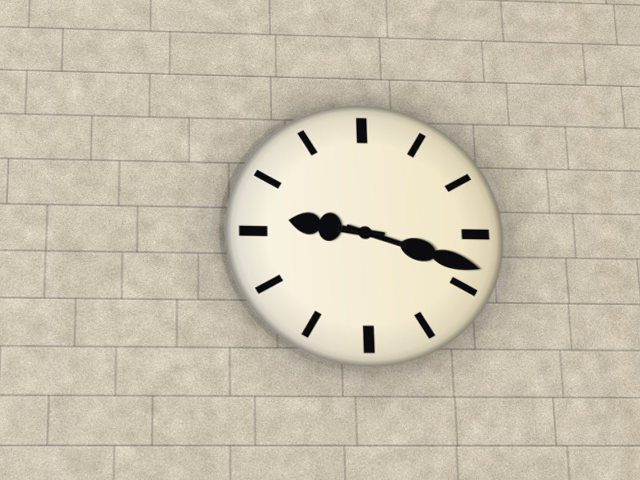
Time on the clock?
9:18
